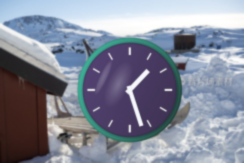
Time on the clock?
1:27
